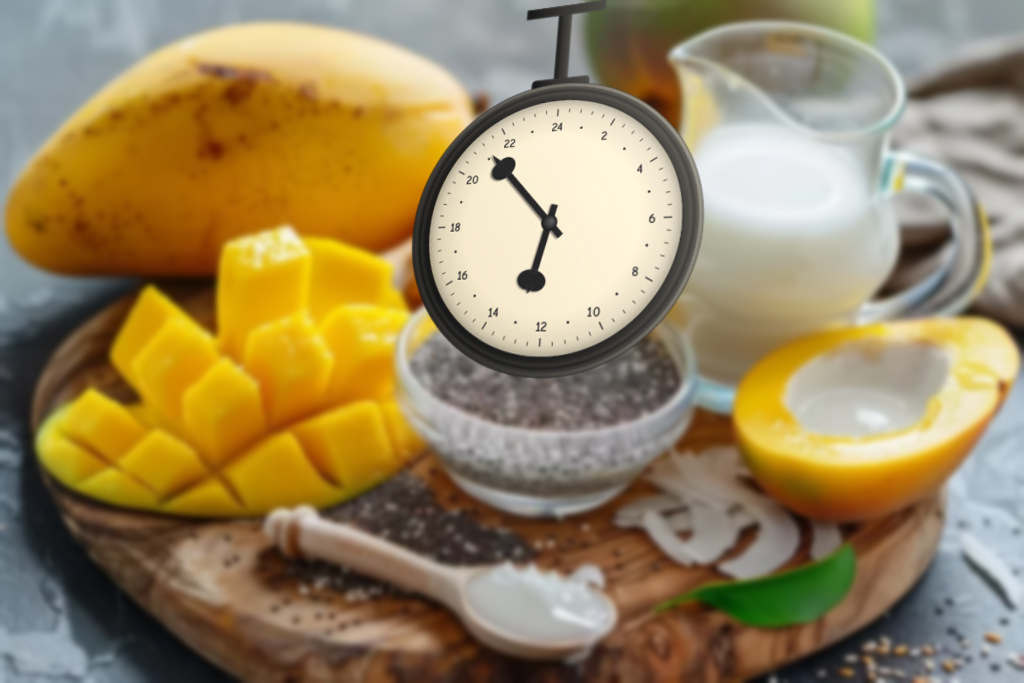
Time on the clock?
12:53
